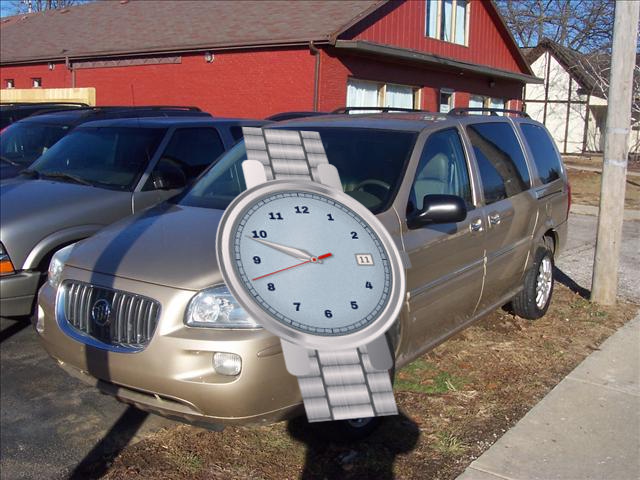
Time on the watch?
9:48:42
